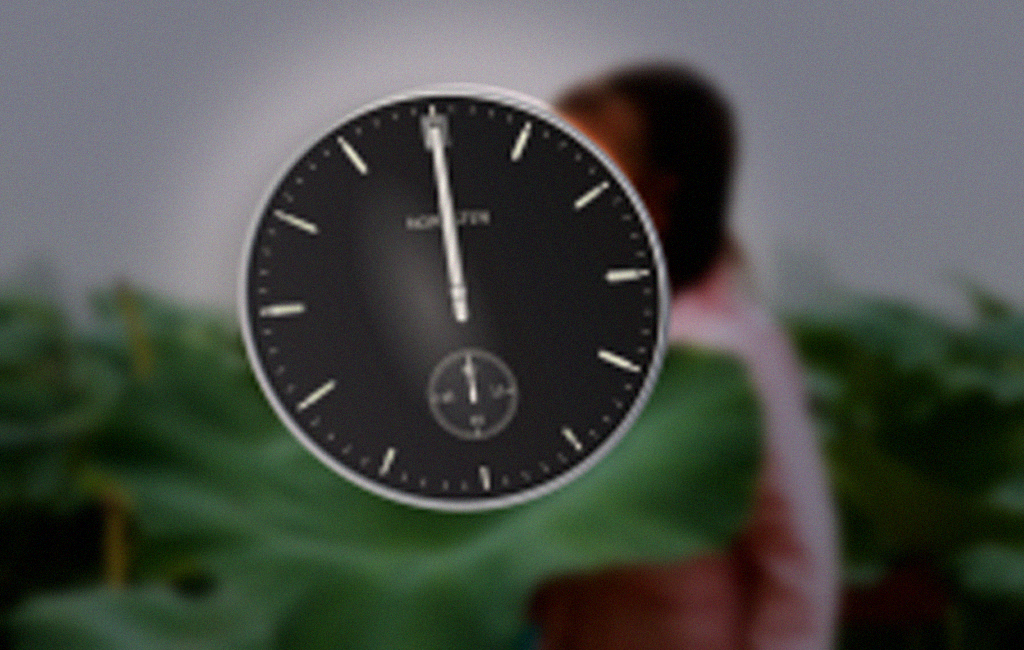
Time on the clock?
12:00
